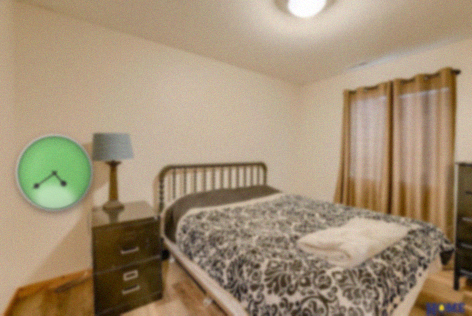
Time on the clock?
4:39
